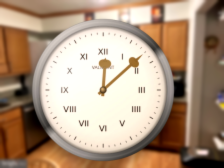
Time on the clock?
12:08
